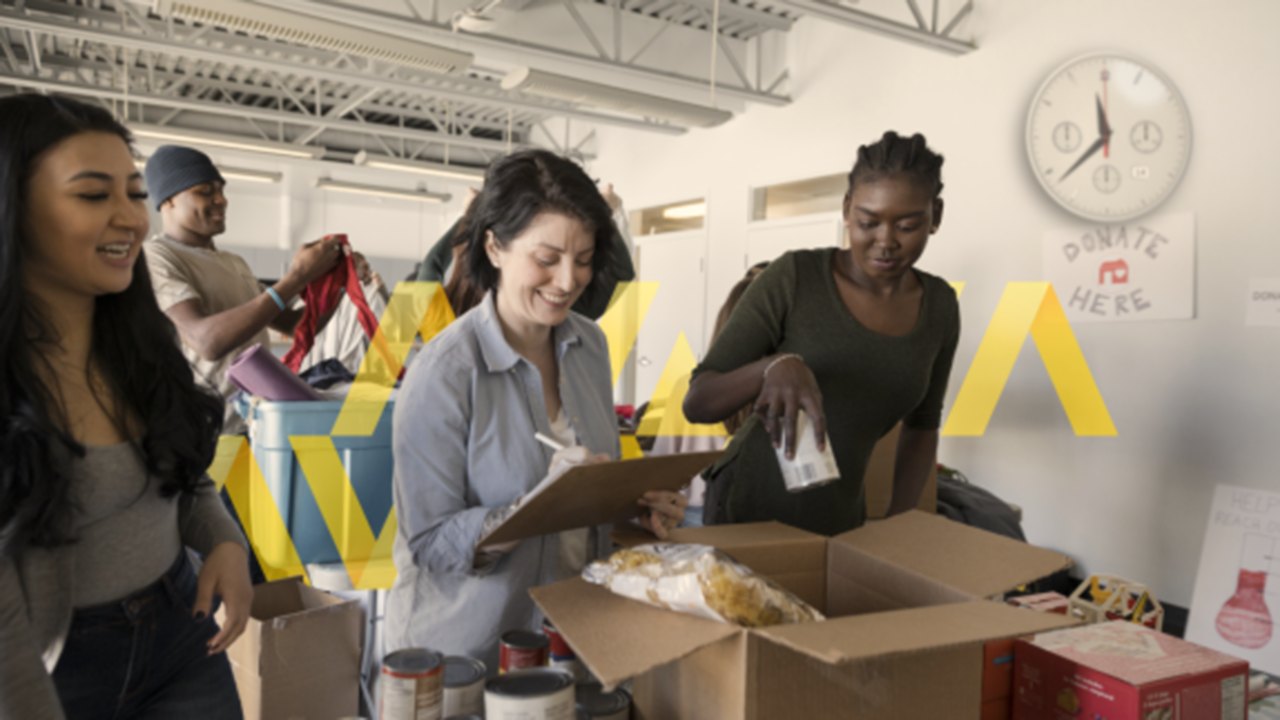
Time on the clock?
11:38
